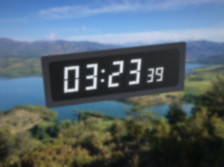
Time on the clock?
3:23:39
